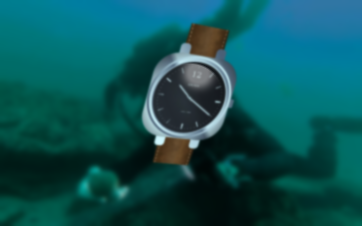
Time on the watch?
10:20
